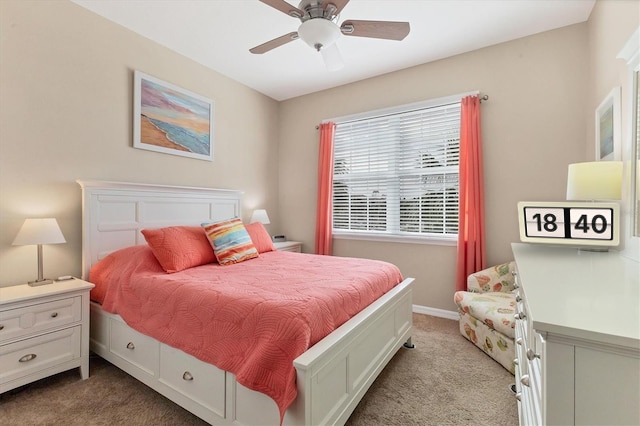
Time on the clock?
18:40
